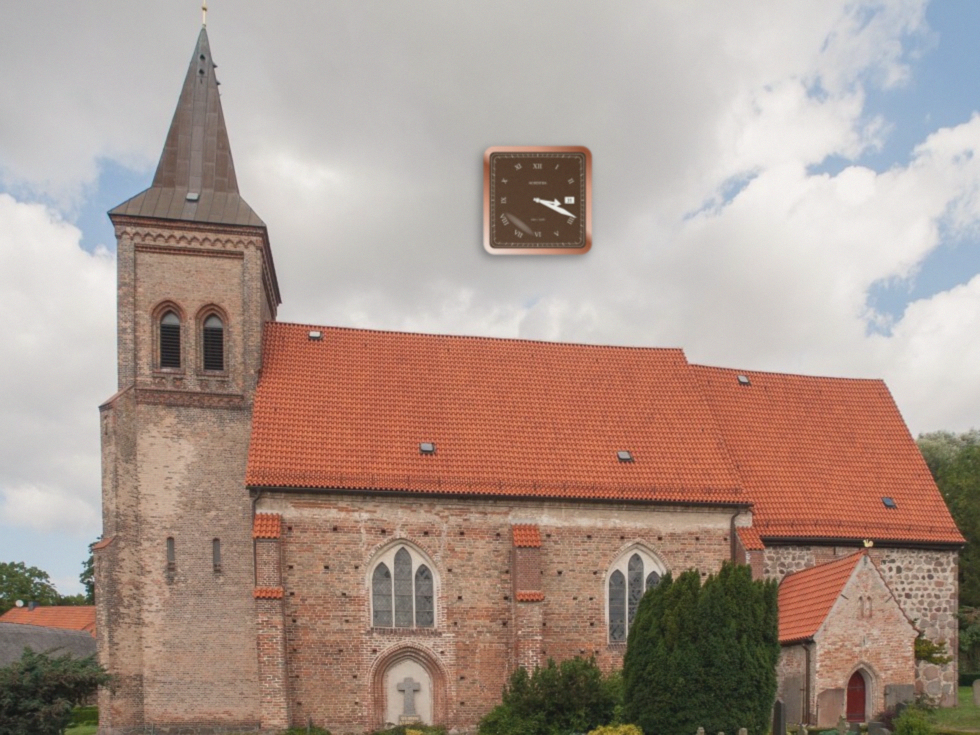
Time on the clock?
3:19
